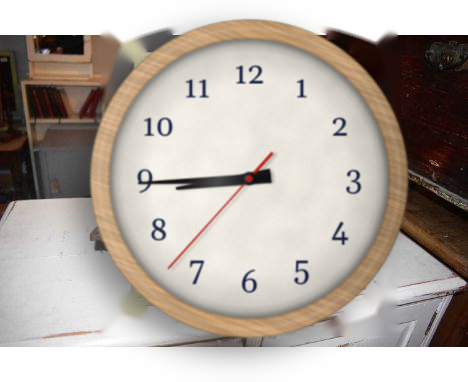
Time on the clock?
8:44:37
